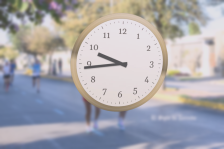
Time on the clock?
9:44
